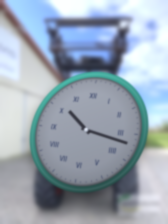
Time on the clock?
10:17
